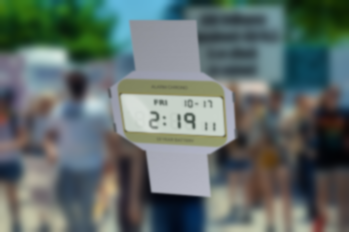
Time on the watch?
2:19
